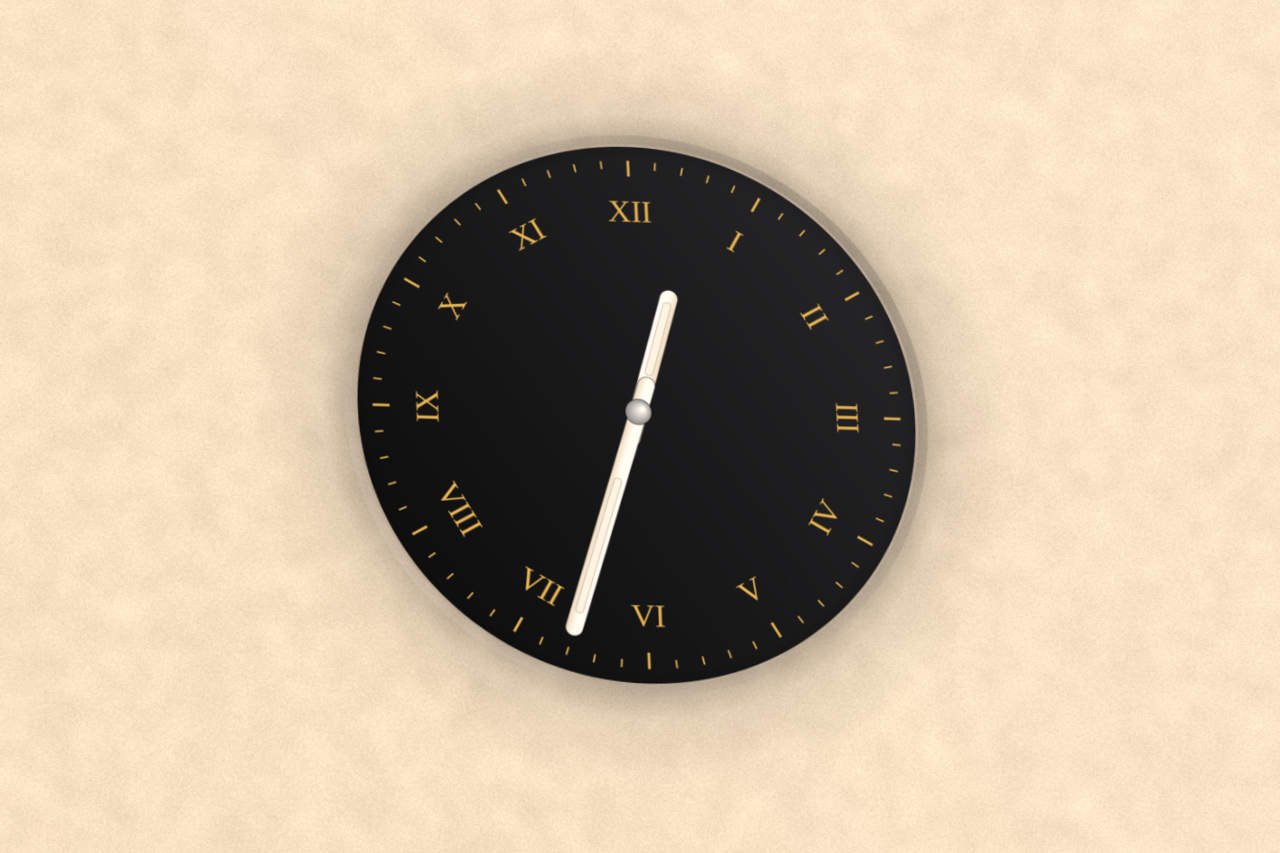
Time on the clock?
12:33
